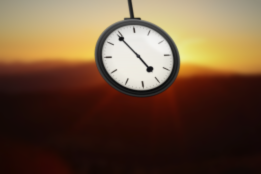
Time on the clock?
4:54
